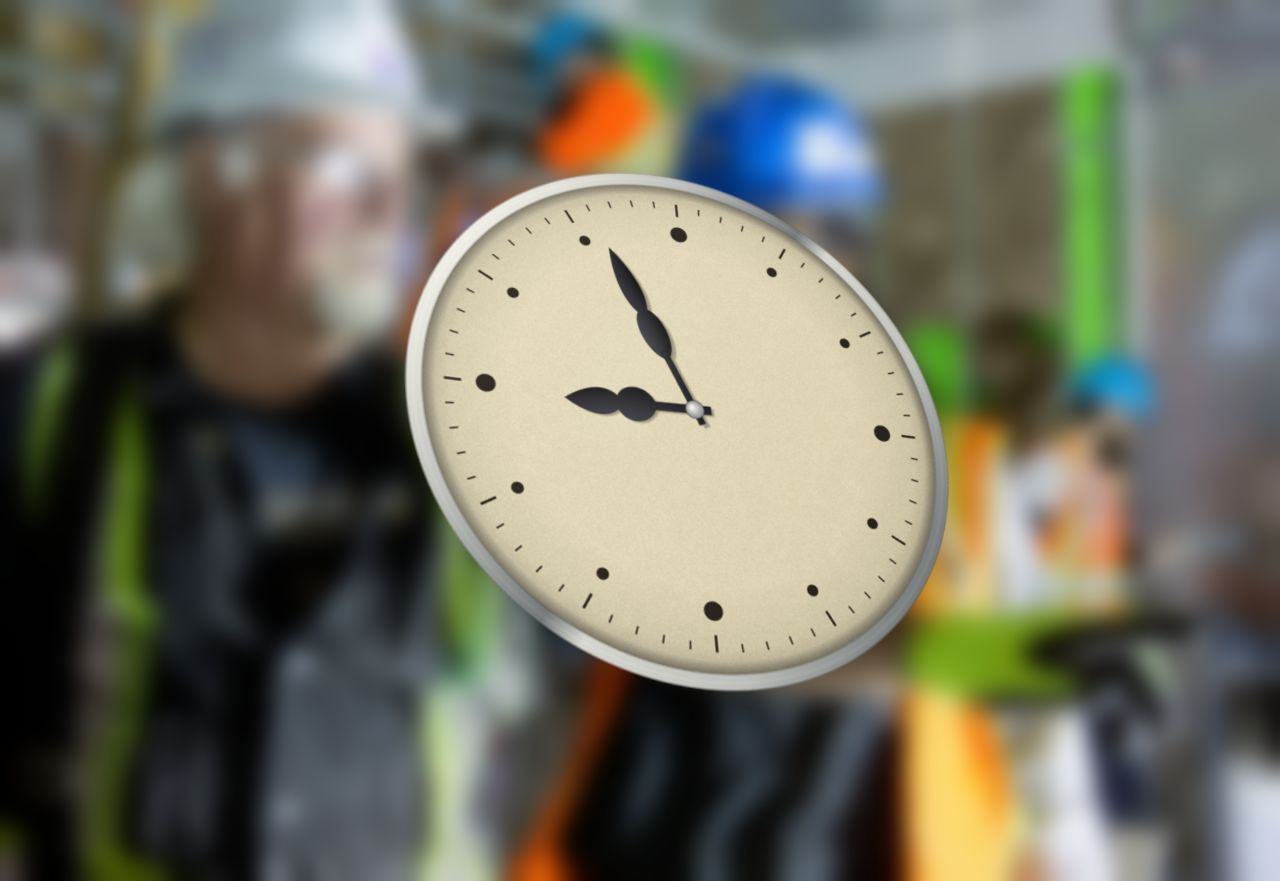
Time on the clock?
8:56
